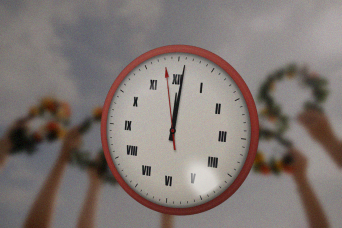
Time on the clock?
12:00:58
